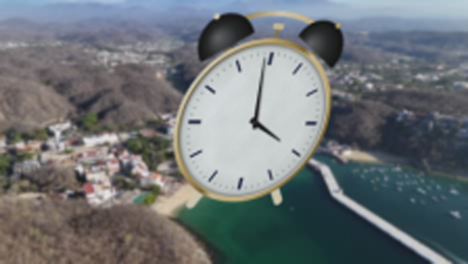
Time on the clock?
3:59
